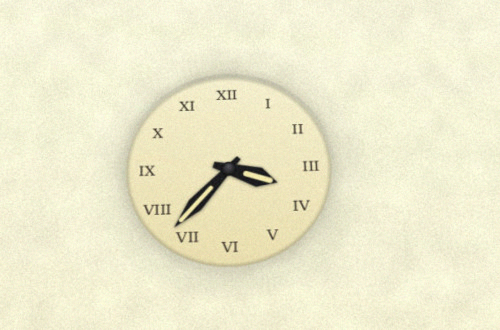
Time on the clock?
3:37
